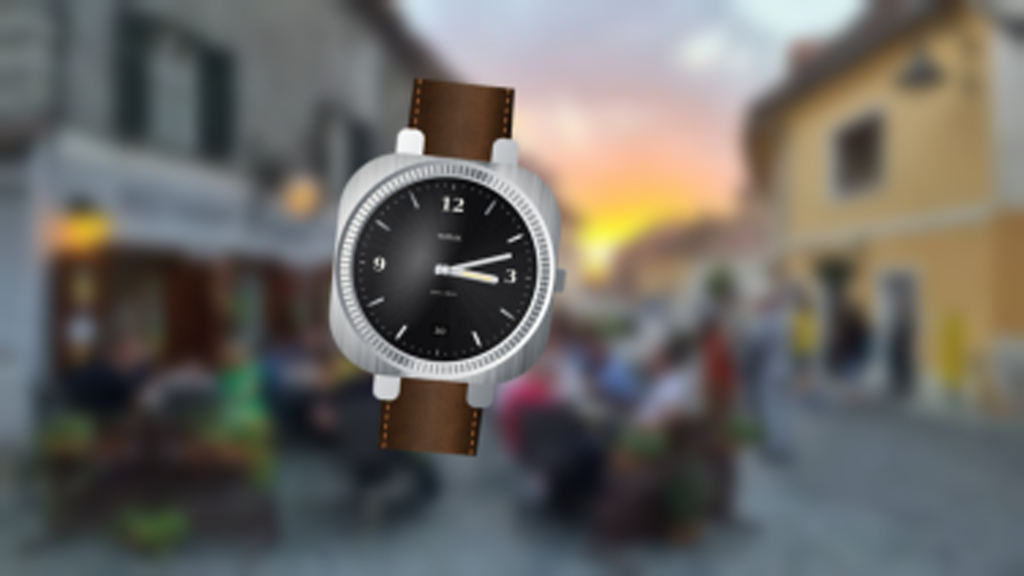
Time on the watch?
3:12
